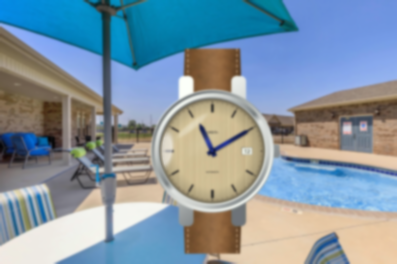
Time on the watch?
11:10
